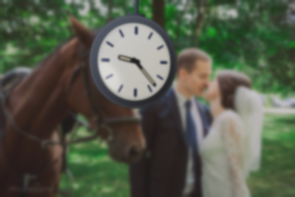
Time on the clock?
9:23
